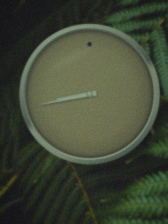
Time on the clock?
8:43
